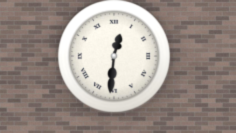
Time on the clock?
12:31
